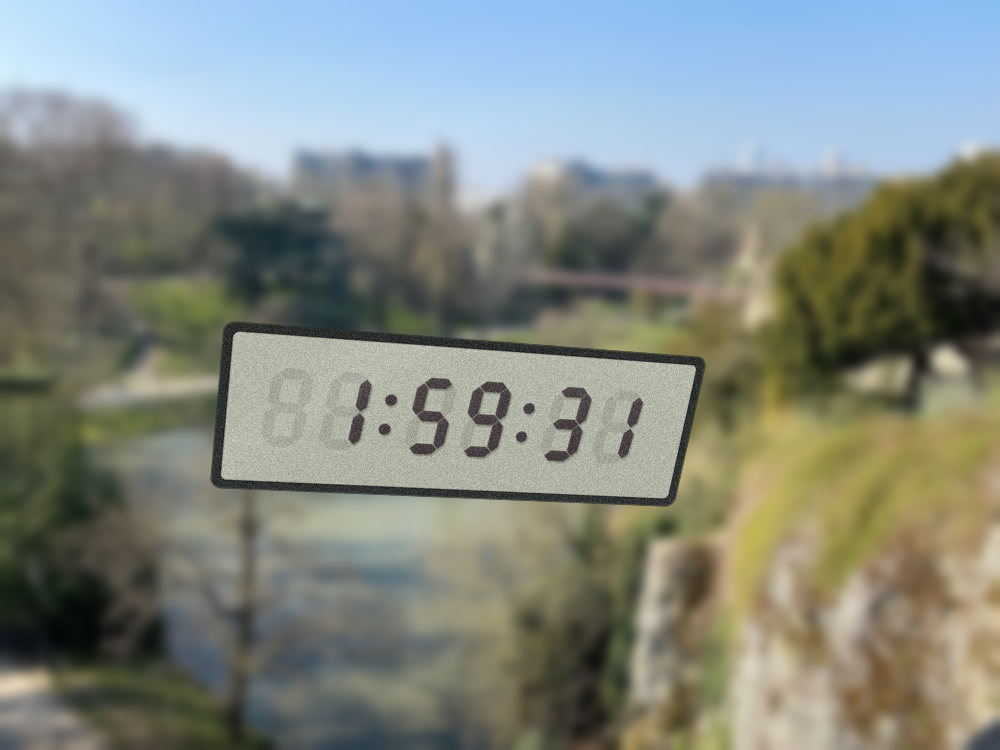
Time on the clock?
1:59:31
